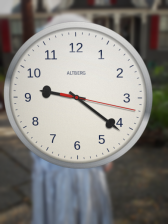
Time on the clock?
9:21:17
